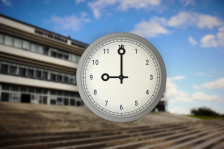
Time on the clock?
9:00
